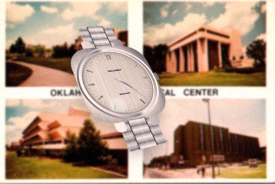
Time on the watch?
4:23
